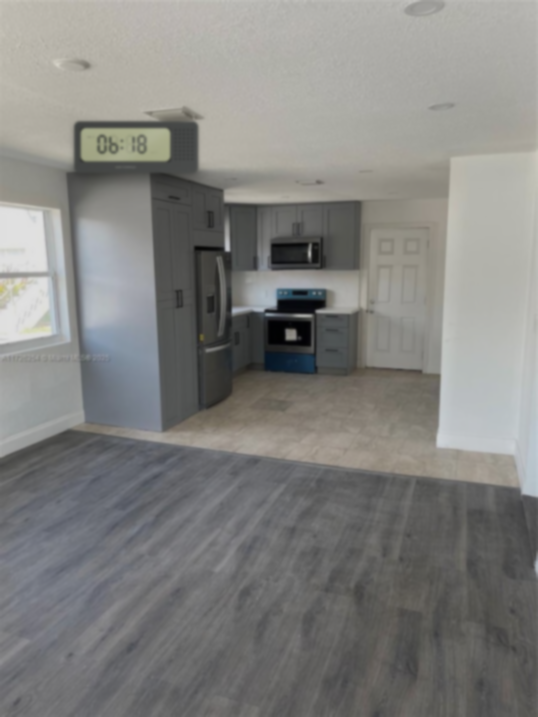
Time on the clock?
6:18
